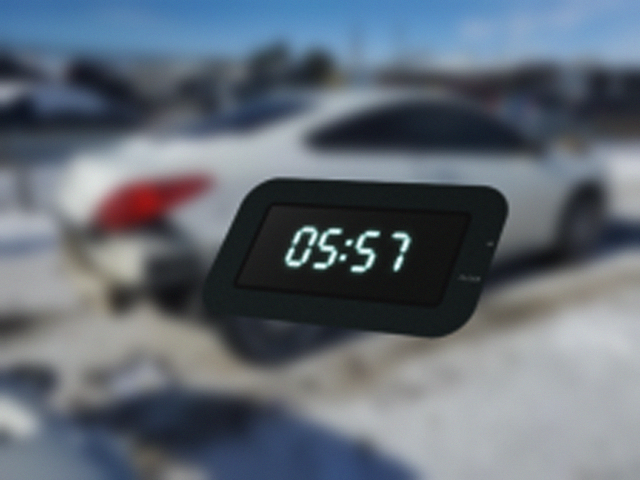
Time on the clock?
5:57
